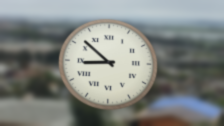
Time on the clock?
8:52
